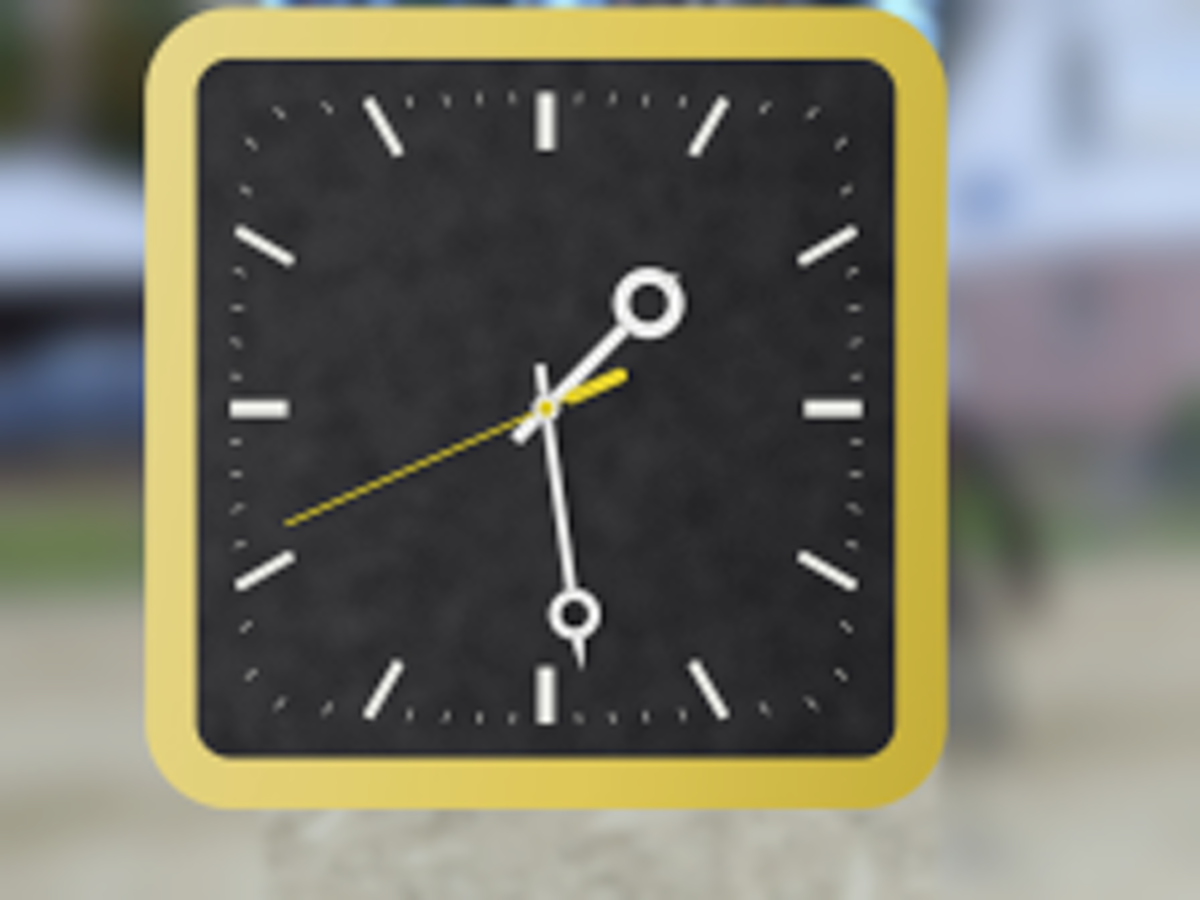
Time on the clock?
1:28:41
